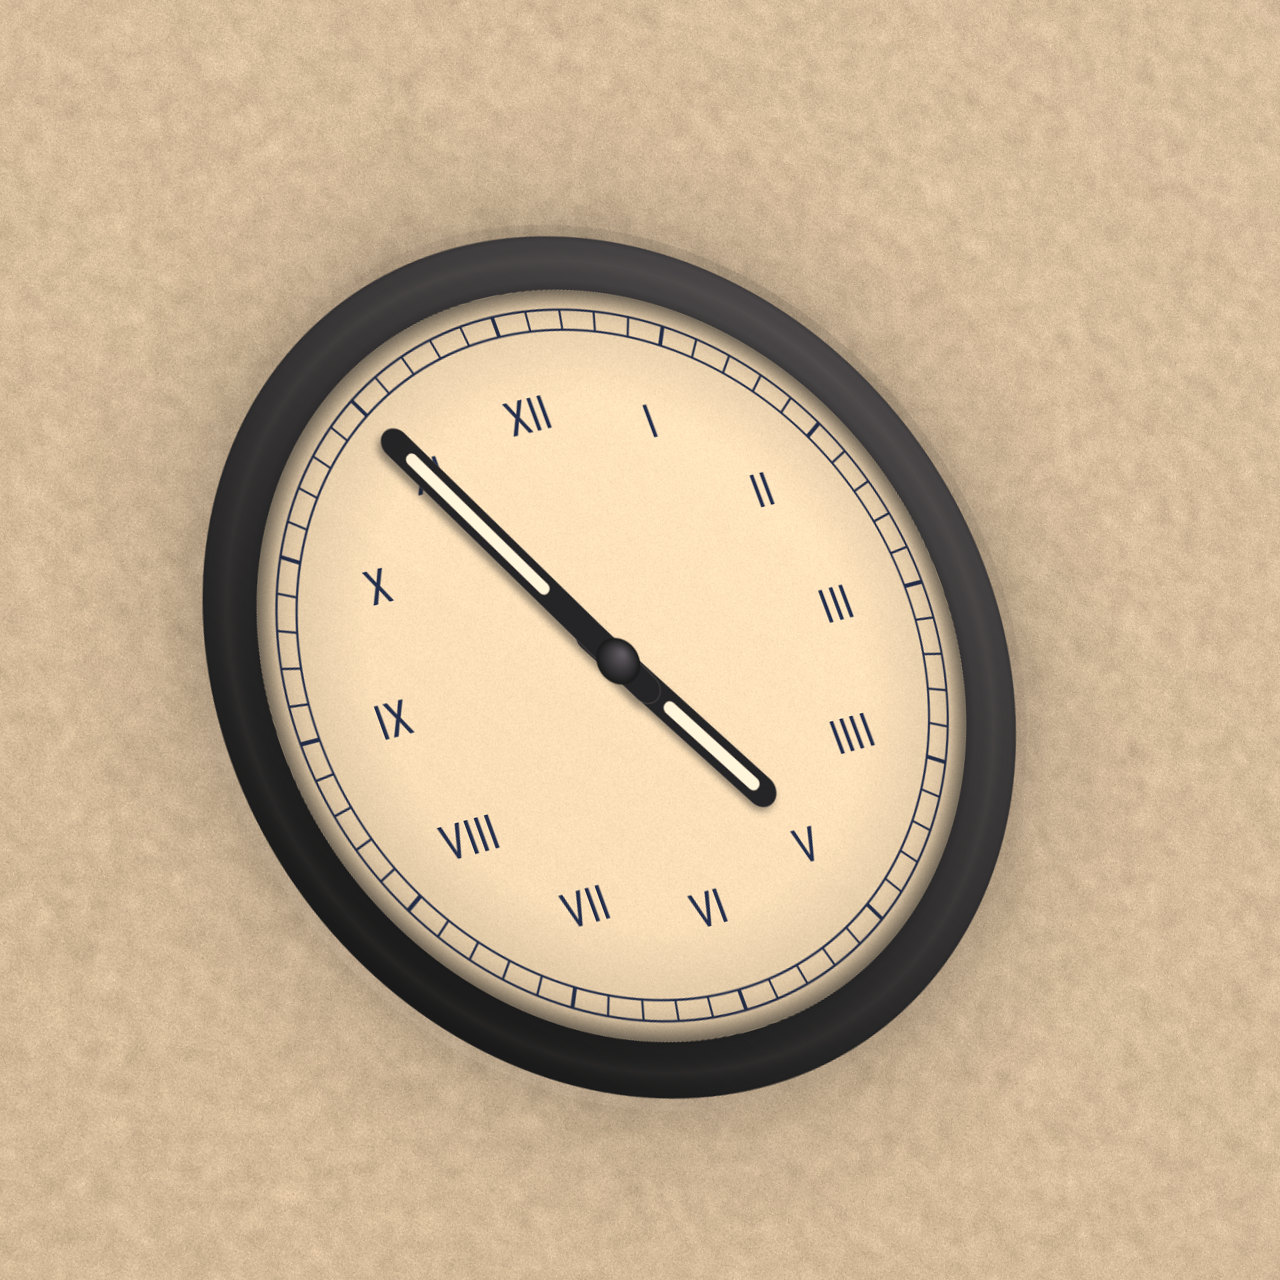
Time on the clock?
4:55
